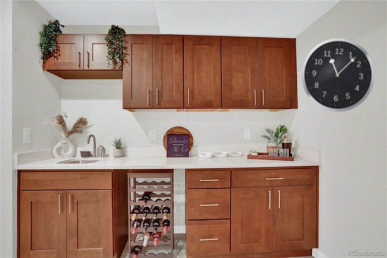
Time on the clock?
11:07
